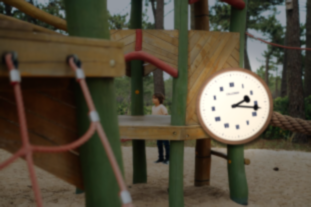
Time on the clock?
2:17
